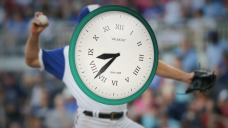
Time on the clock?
8:37
